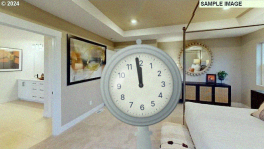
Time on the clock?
11:59
